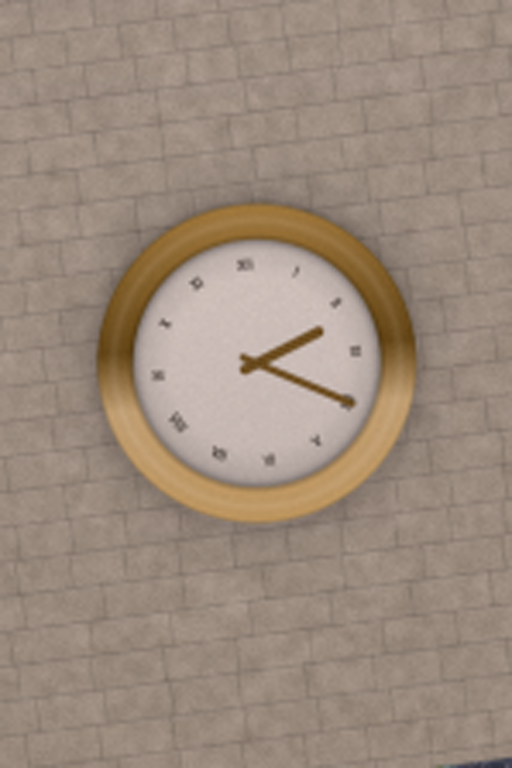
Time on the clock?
2:20
